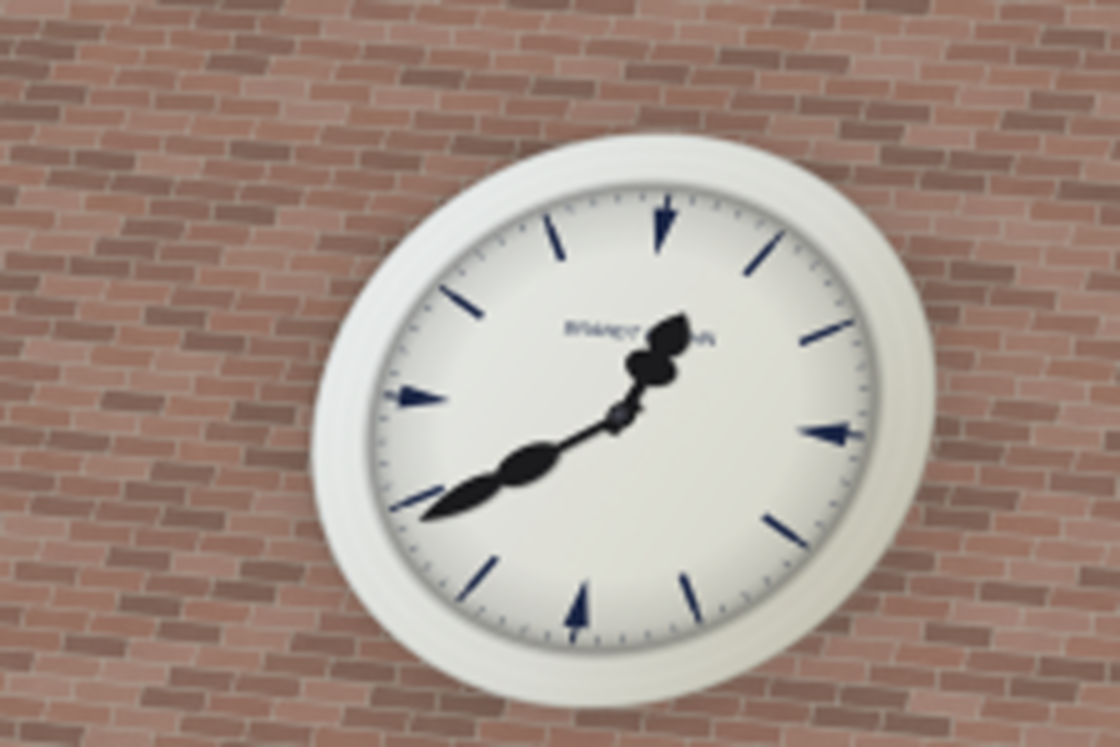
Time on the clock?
12:39
